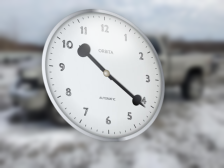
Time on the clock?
10:21
